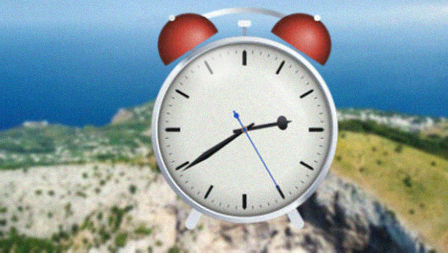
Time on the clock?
2:39:25
